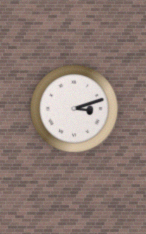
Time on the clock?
3:12
